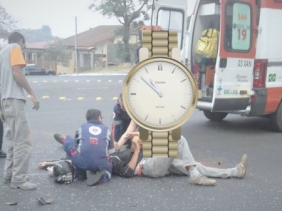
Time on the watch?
10:52
